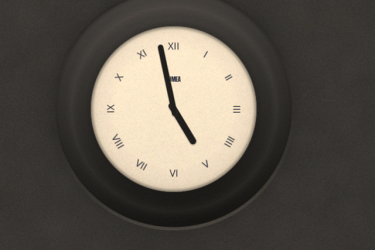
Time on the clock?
4:58
